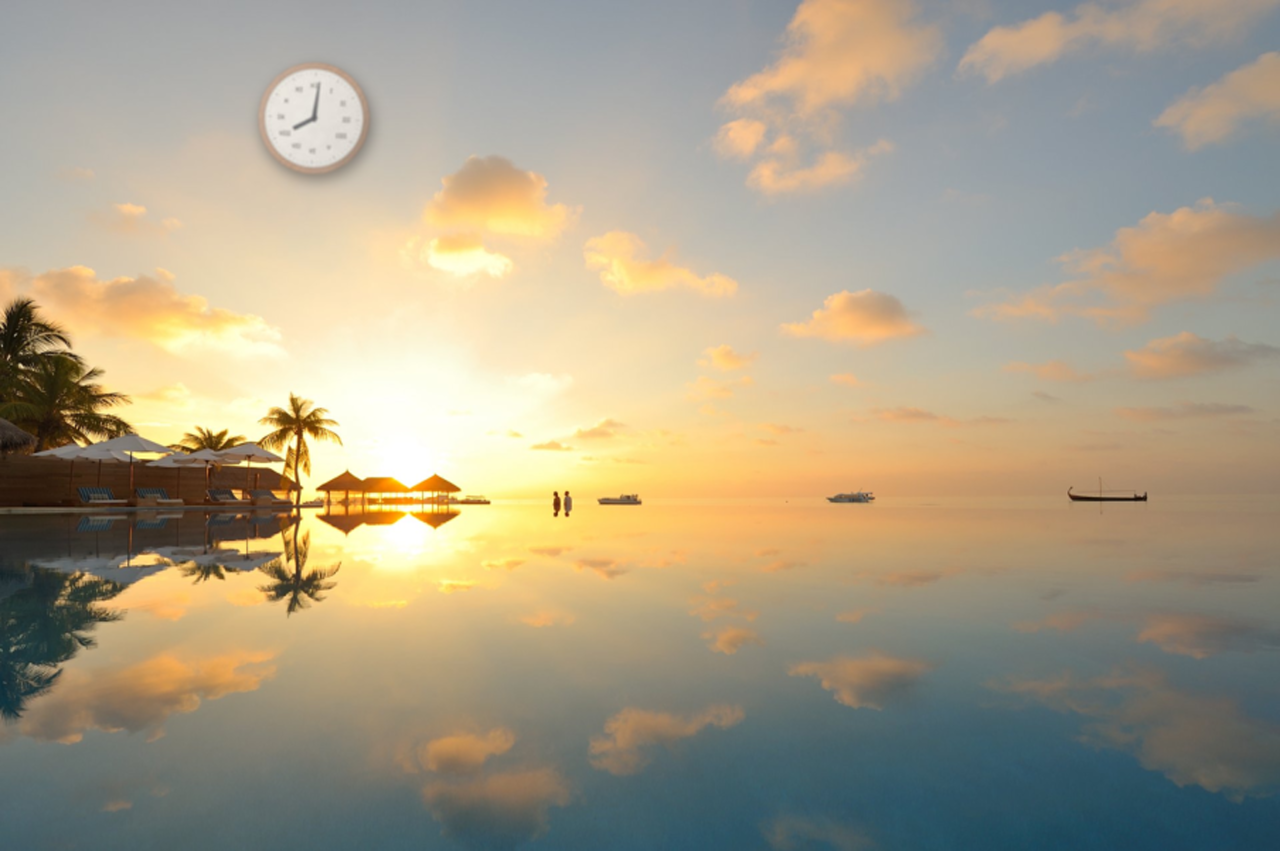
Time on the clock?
8:01
